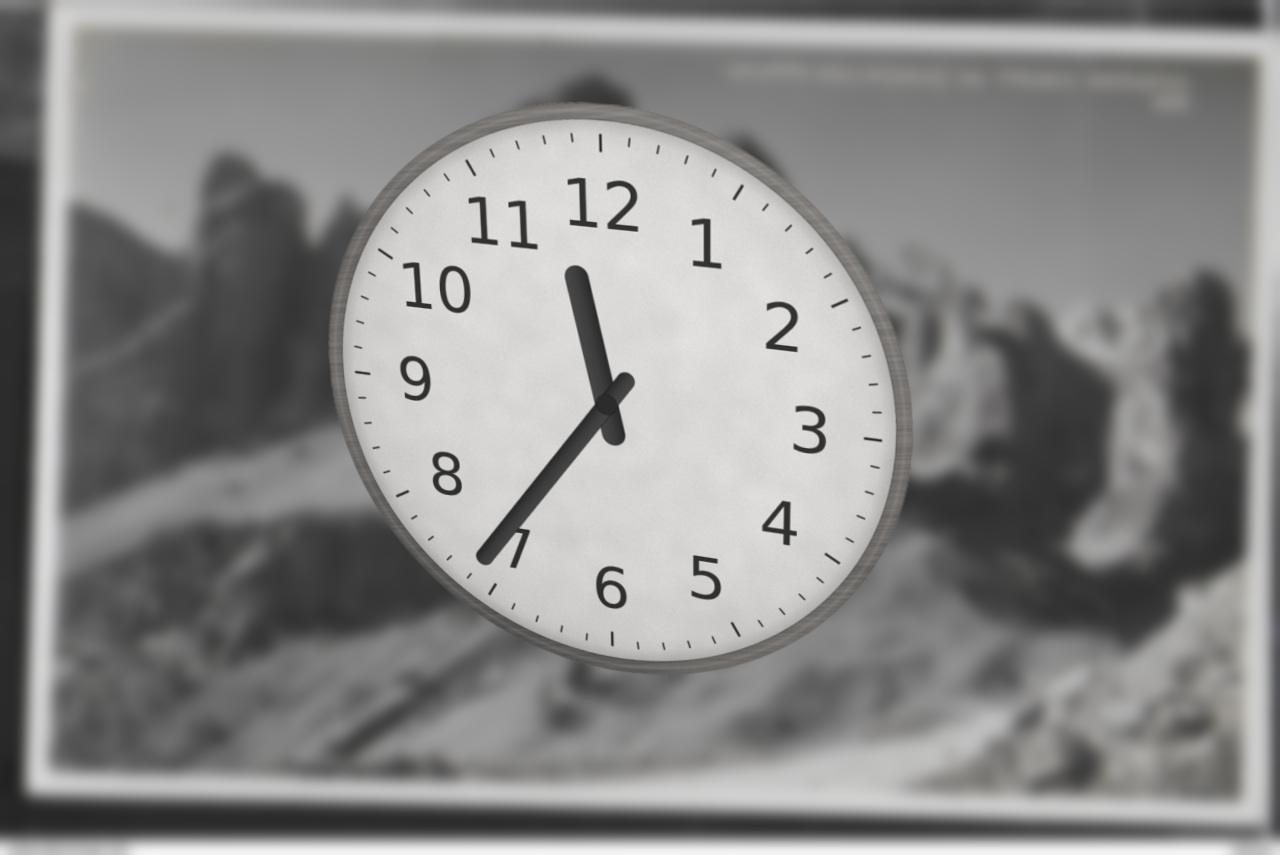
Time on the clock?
11:36
